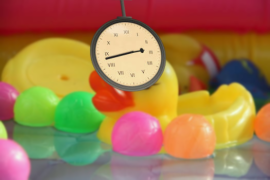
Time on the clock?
2:43
